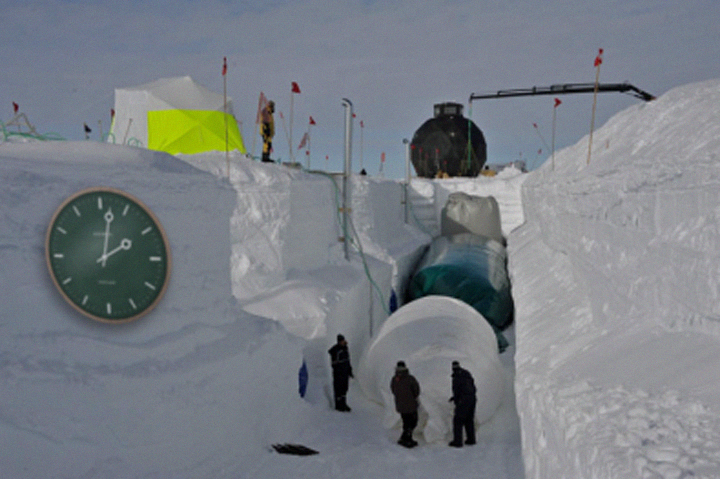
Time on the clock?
2:02
